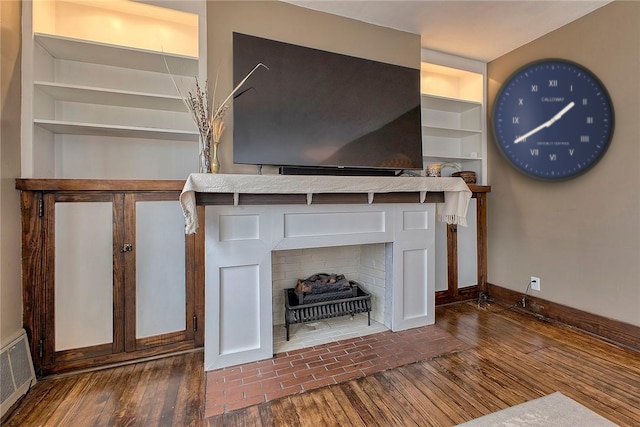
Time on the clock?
1:40
